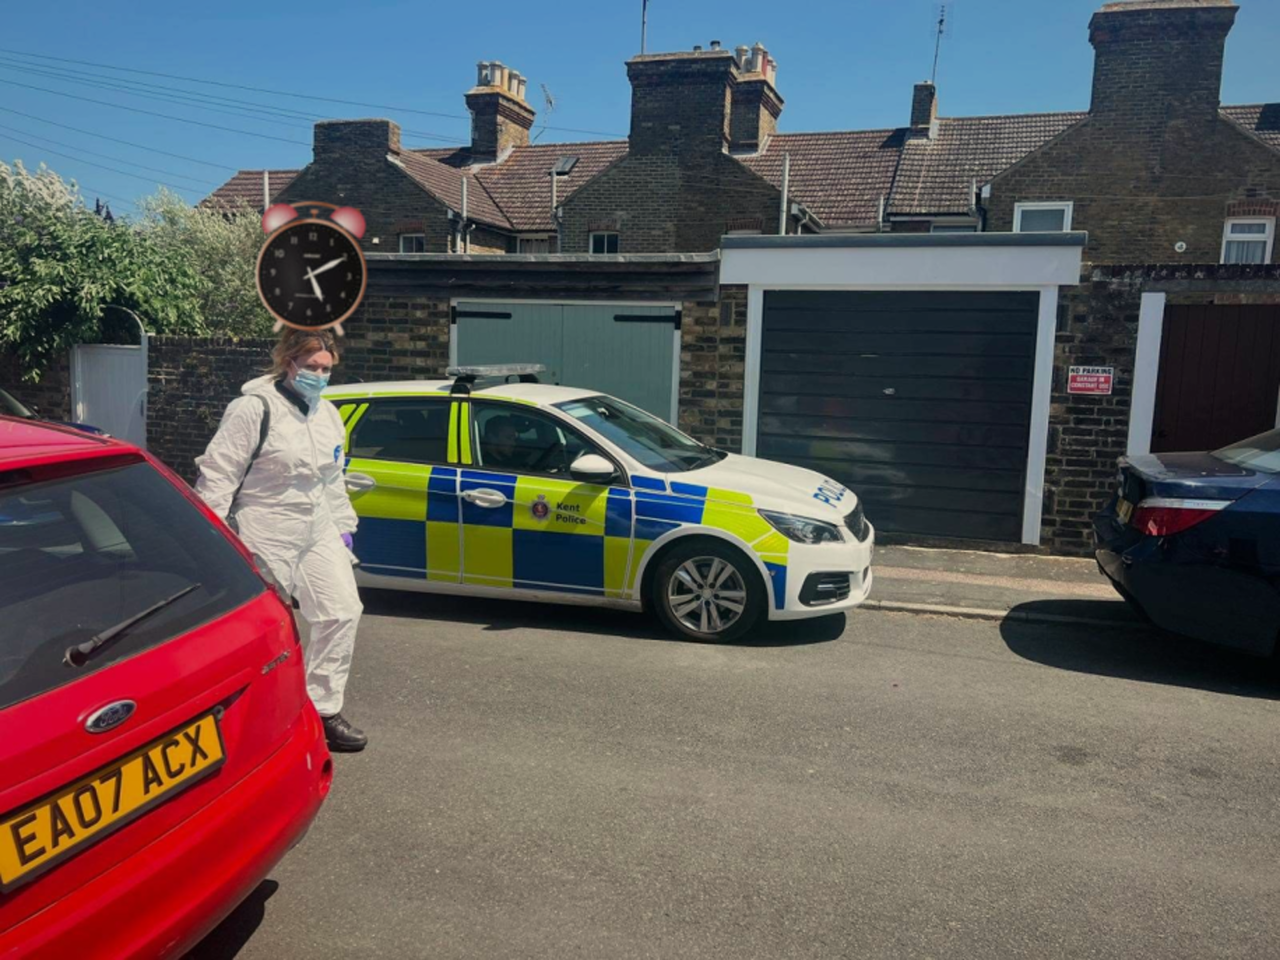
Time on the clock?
5:10
